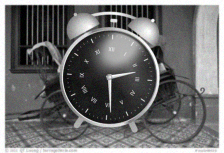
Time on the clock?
2:29
